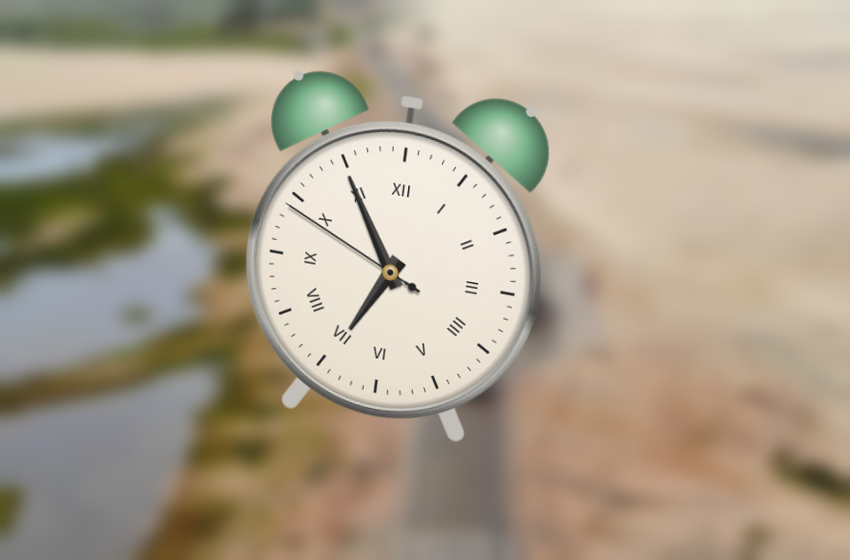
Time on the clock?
6:54:49
